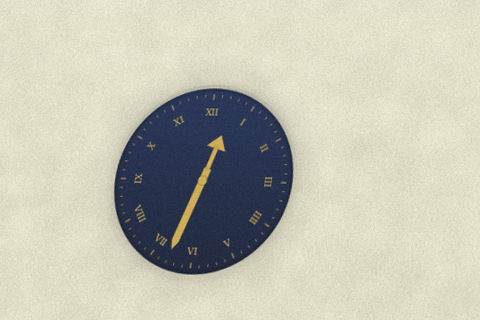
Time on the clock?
12:33
